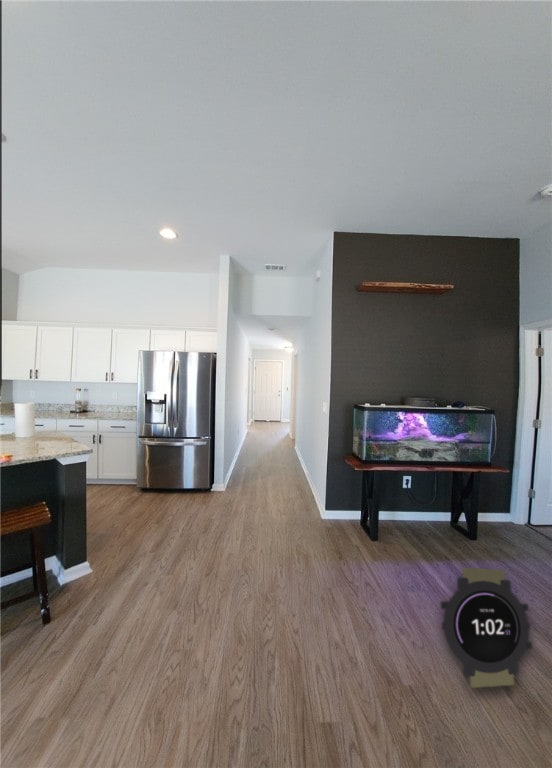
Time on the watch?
1:02
